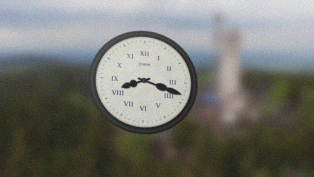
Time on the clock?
8:18
